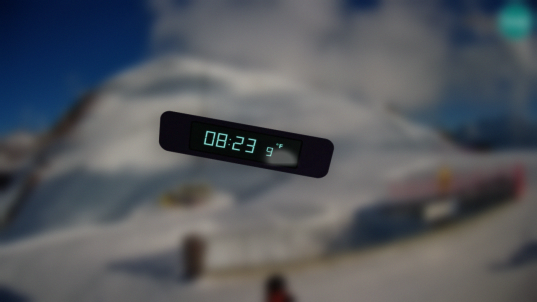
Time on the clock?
8:23
